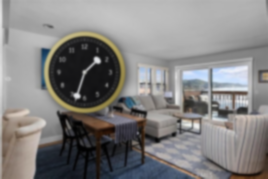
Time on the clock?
1:33
